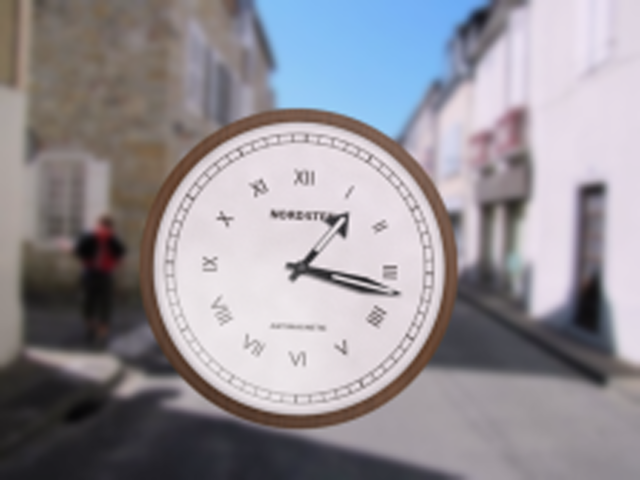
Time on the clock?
1:17
